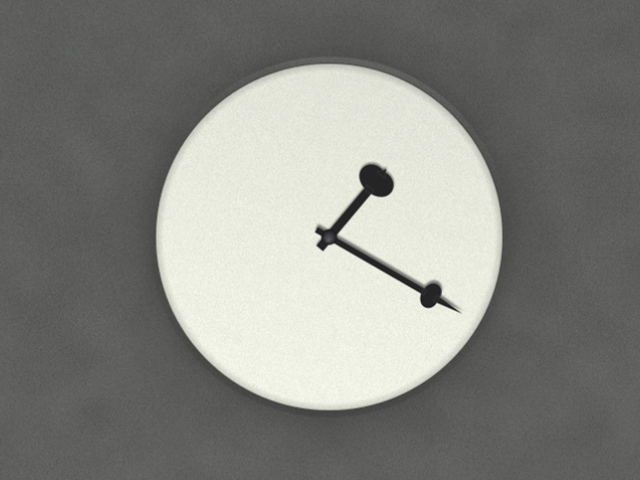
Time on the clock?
1:20
